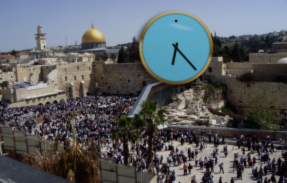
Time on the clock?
6:23
